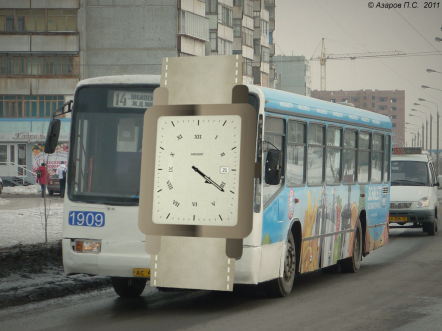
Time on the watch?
4:21
